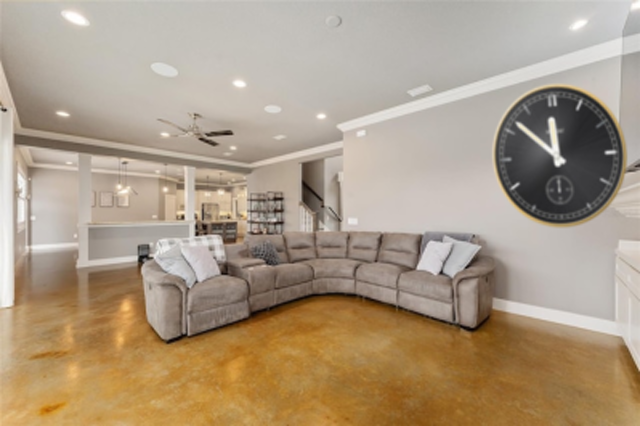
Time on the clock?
11:52
